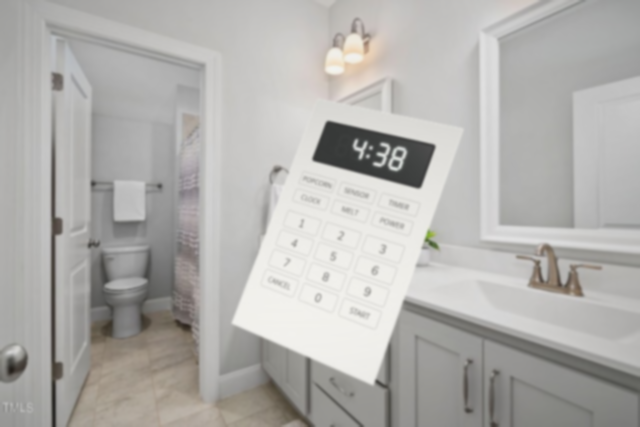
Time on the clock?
4:38
